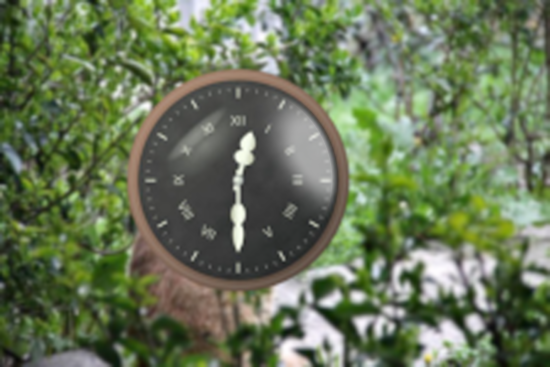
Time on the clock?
12:30
